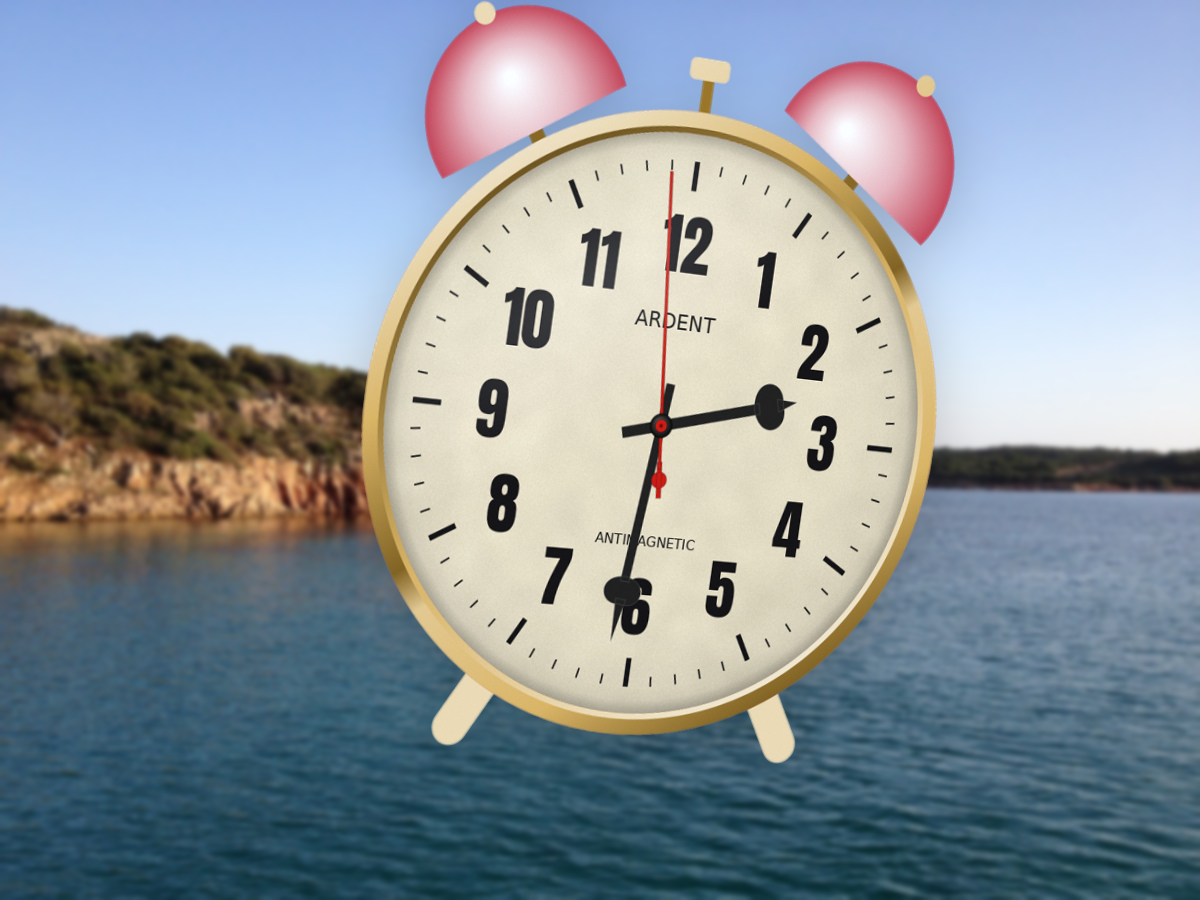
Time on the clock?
2:30:59
